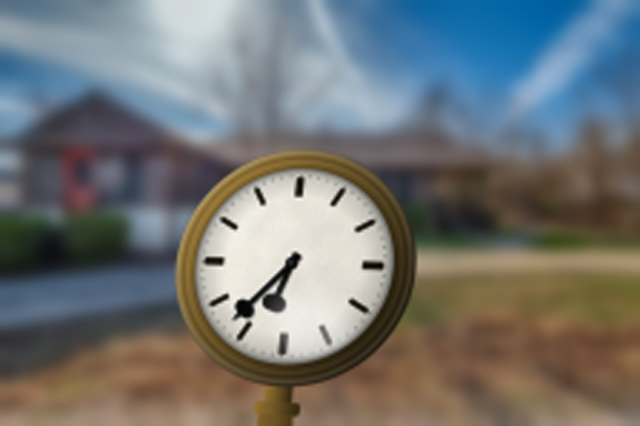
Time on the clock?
6:37
